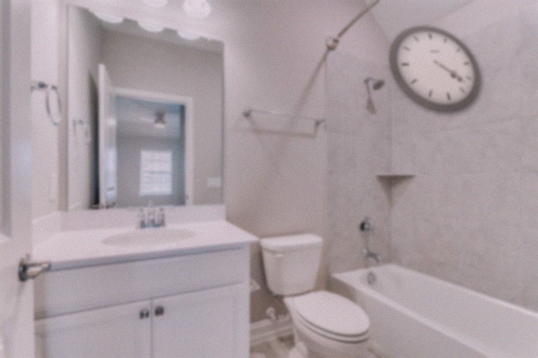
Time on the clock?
4:22
